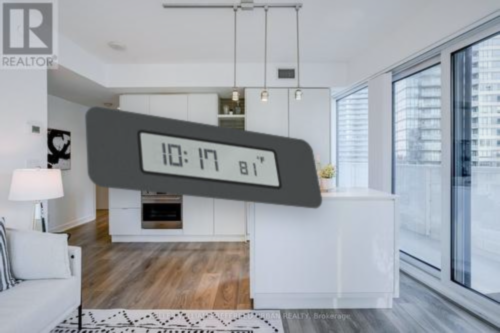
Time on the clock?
10:17
